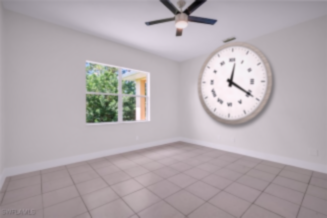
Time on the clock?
12:20
